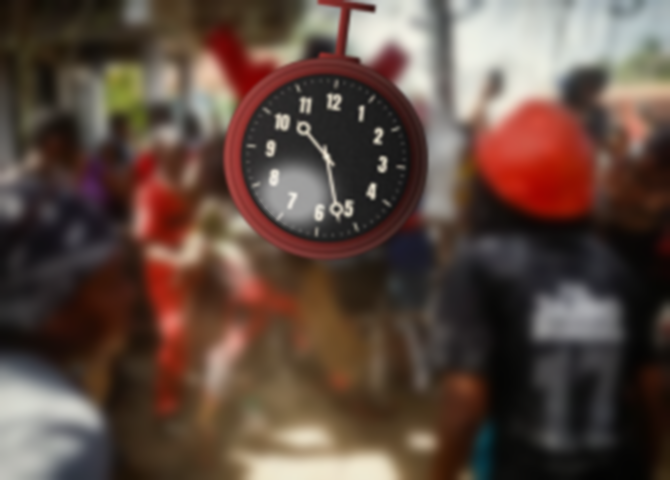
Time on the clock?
10:27
